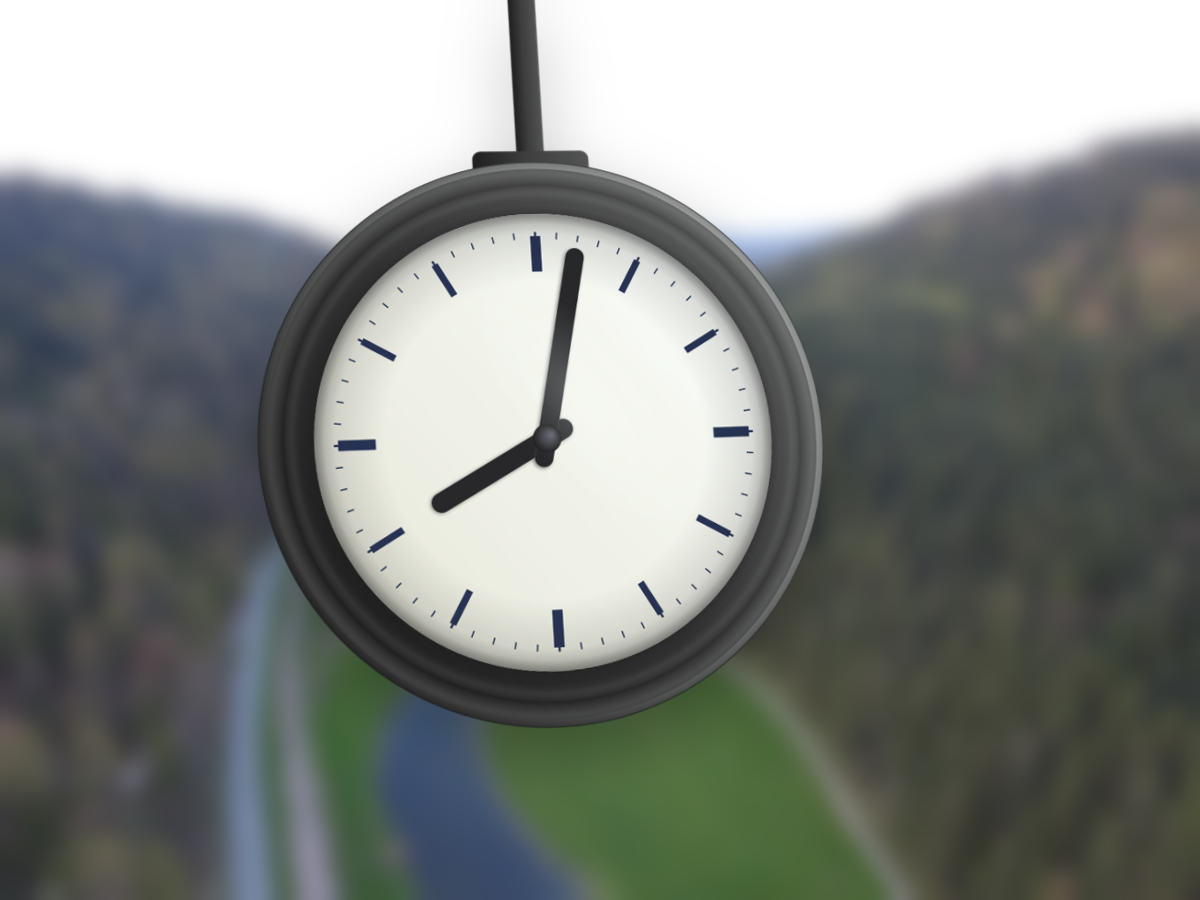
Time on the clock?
8:02
